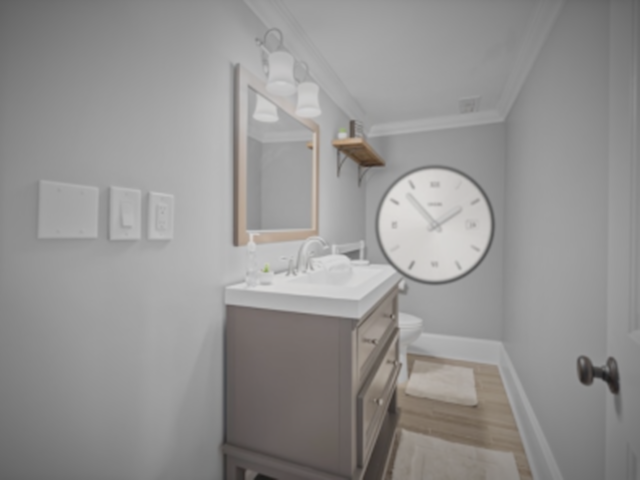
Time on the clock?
1:53
